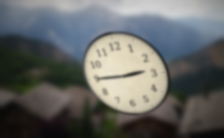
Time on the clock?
2:45
